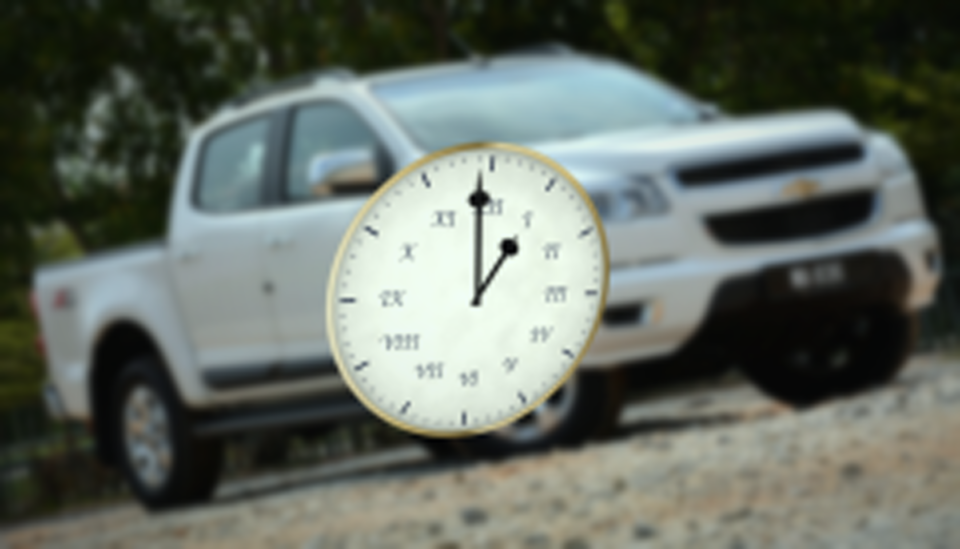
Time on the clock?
12:59
